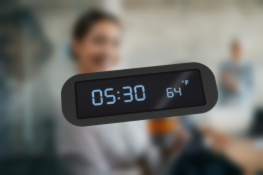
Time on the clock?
5:30
